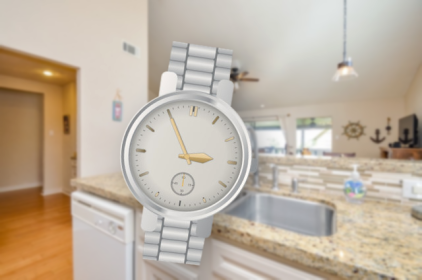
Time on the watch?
2:55
